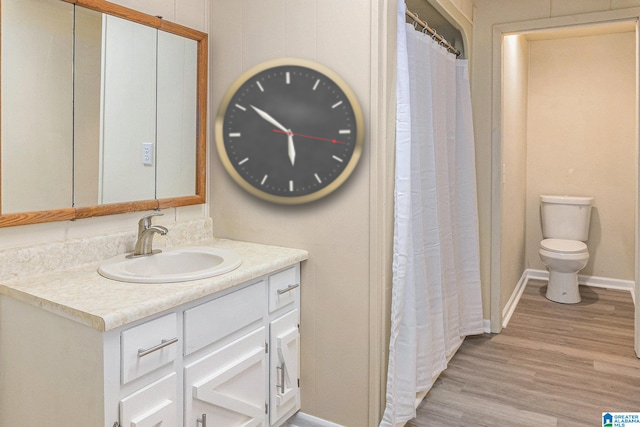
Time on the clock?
5:51:17
